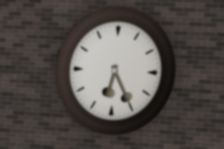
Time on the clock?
6:25
